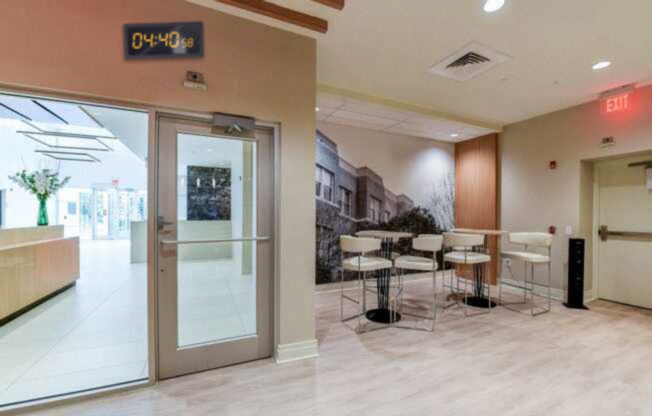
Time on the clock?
4:40
